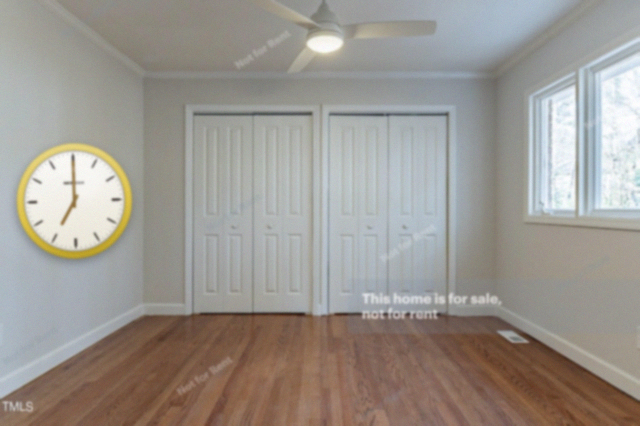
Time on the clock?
7:00
